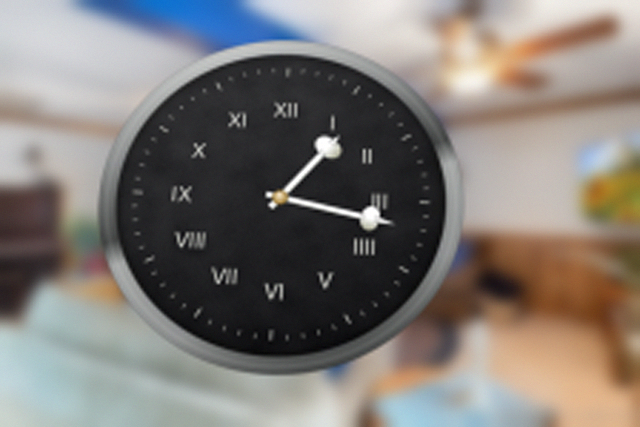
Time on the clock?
1:17
